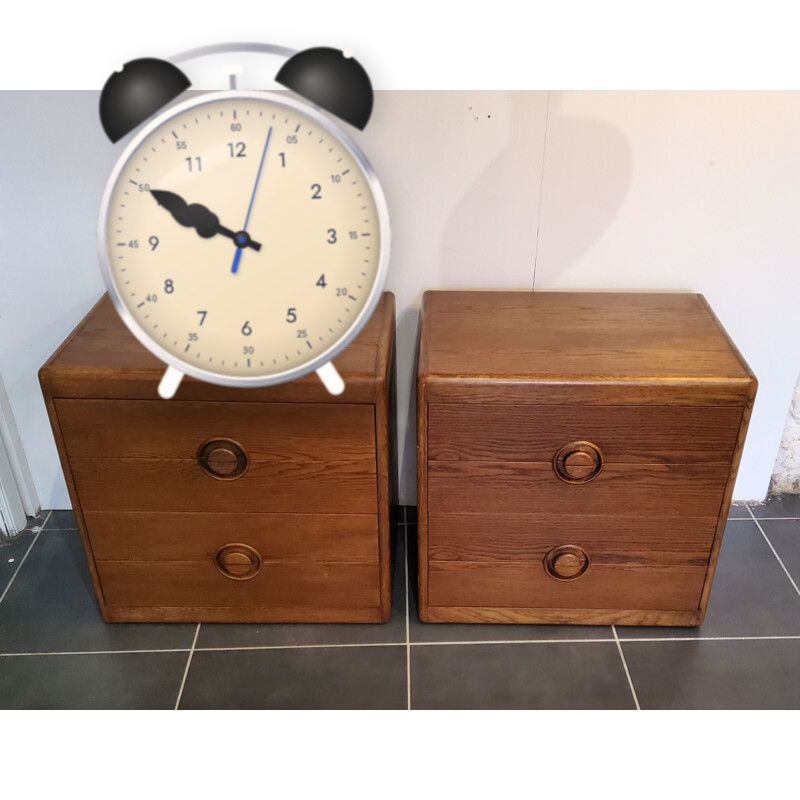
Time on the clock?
9:50:03
